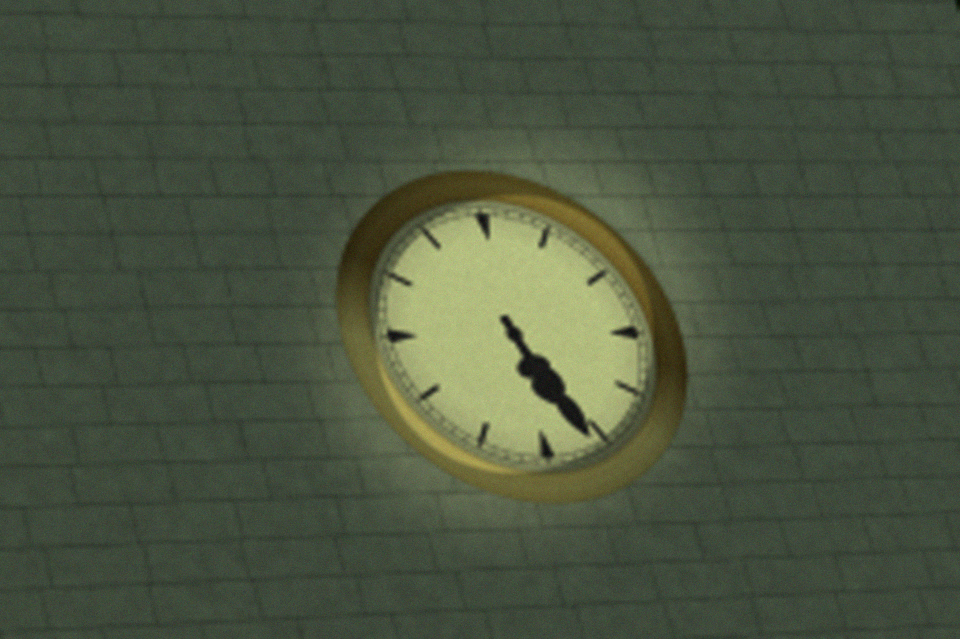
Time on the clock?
5:26
